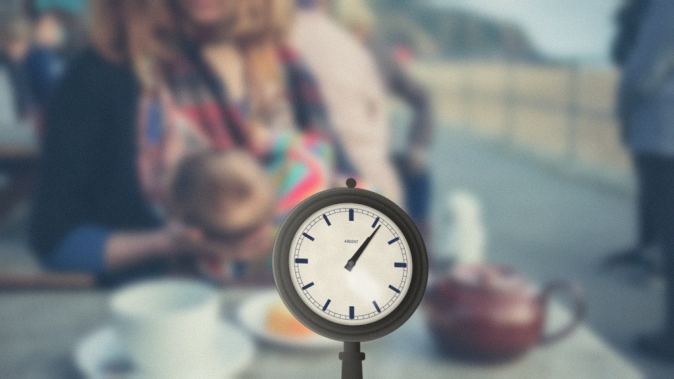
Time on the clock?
1:06
